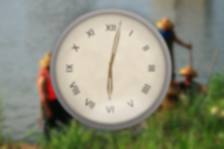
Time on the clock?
6:02
